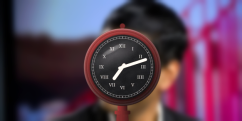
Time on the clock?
7:12
